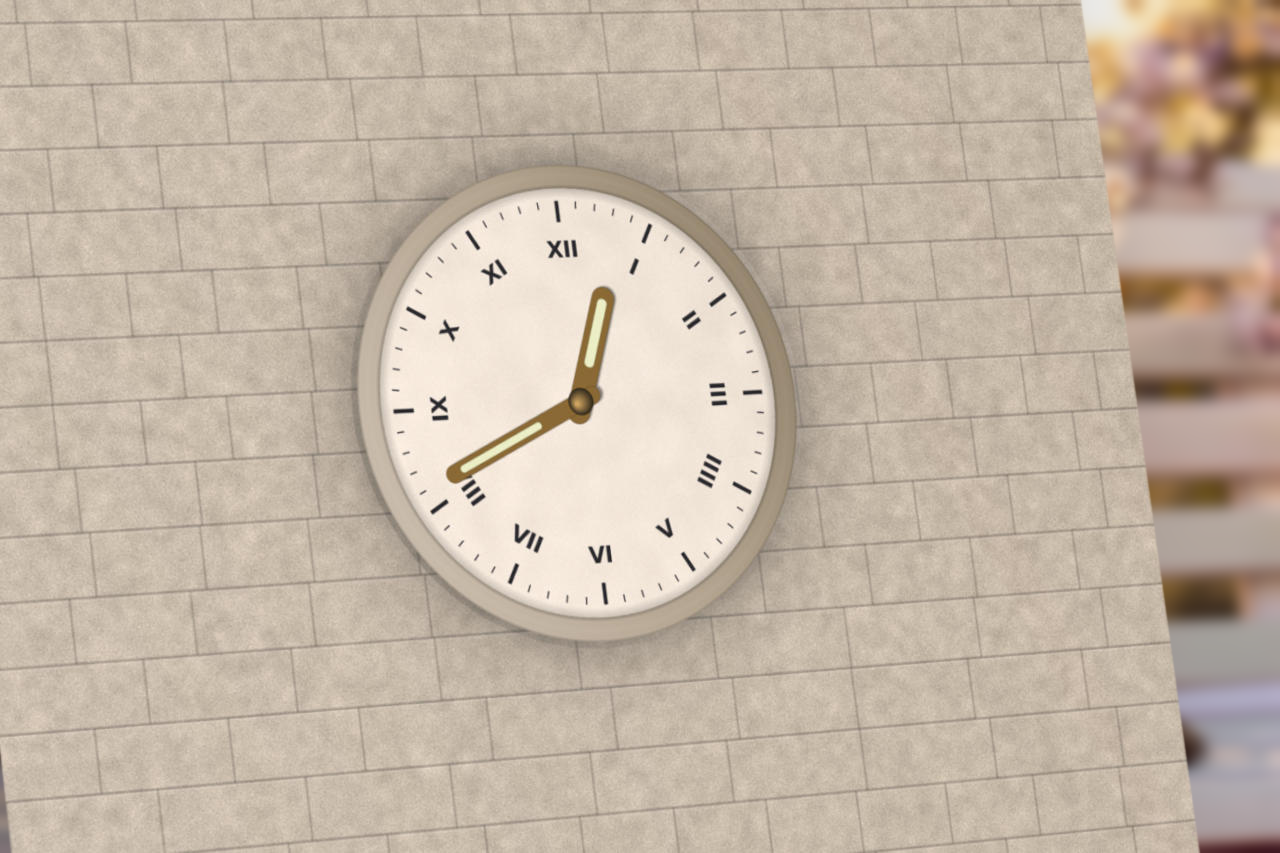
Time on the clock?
12:41
